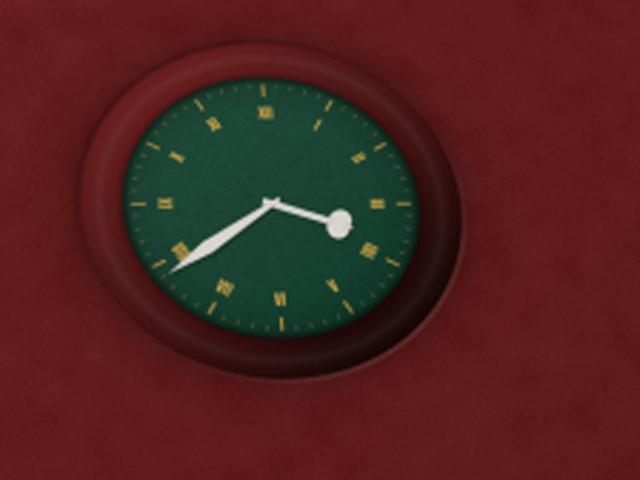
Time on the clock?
3:39
